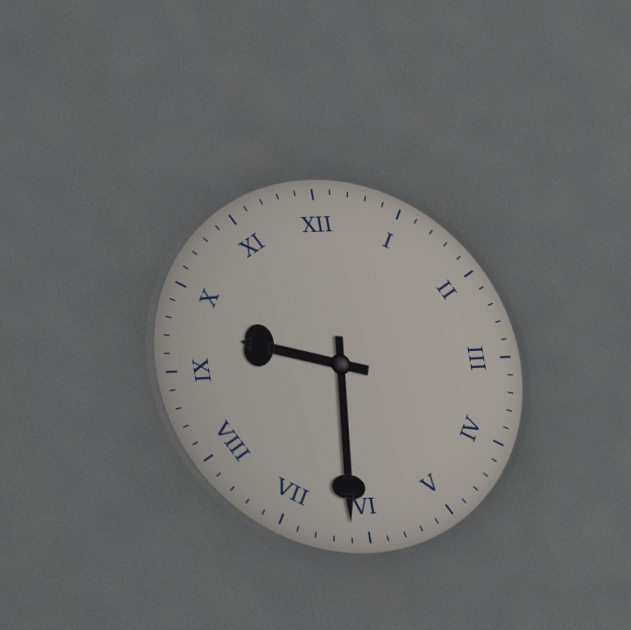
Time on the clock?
9:31
